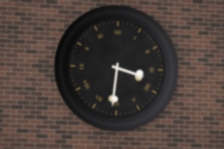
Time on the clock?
3:31
